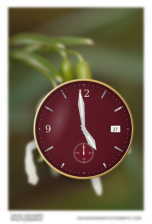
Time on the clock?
4:59
